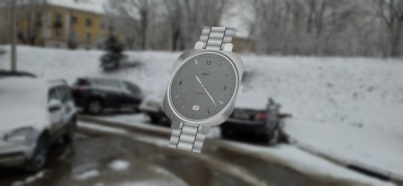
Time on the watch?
10:22
